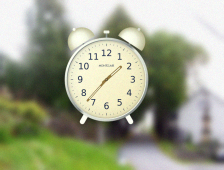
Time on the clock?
1:37
